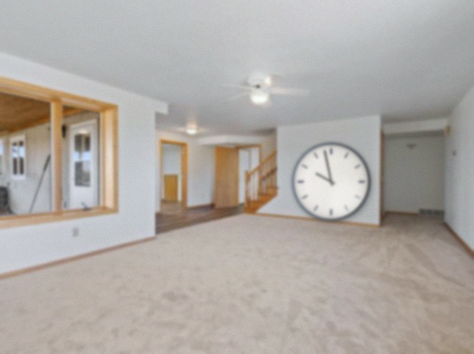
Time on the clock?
9:58
